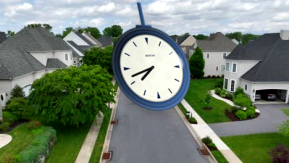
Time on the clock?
7:42
